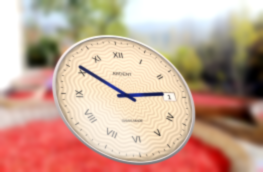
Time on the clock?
2:51
